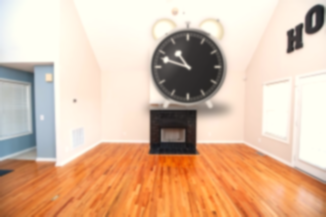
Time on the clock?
10:48
